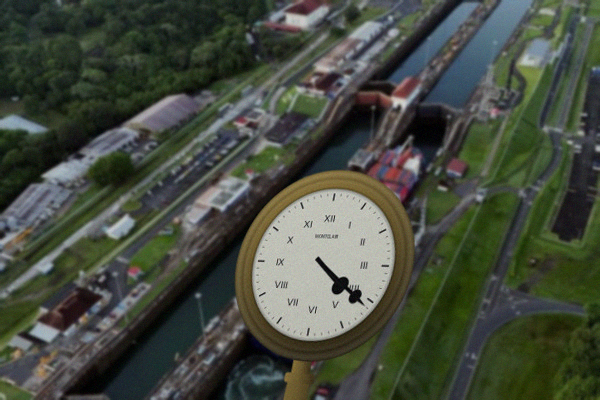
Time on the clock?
4:21
